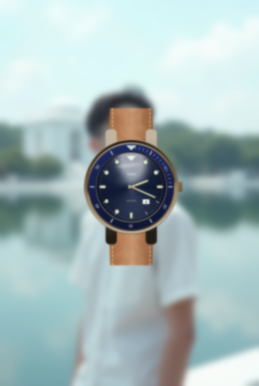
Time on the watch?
2:19
